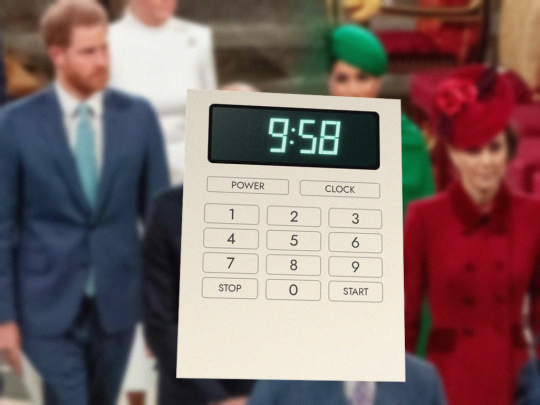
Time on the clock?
9:58
